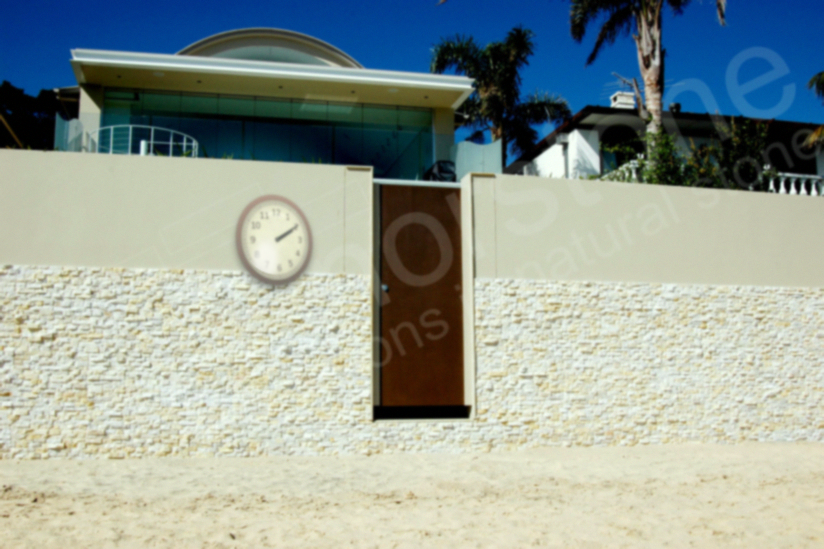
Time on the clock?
2:10
